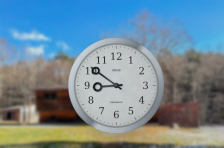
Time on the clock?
8:51
